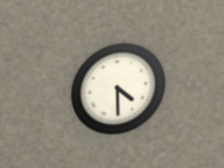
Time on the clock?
4:30
